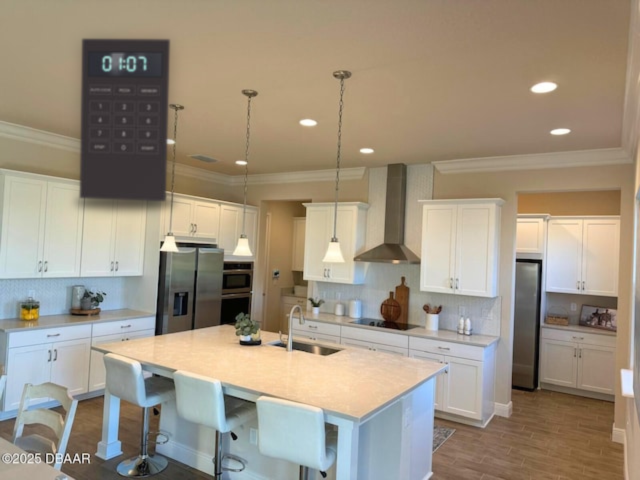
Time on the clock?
1:07
